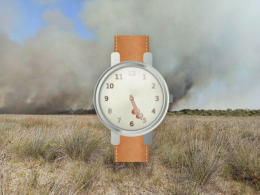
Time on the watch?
5:26
